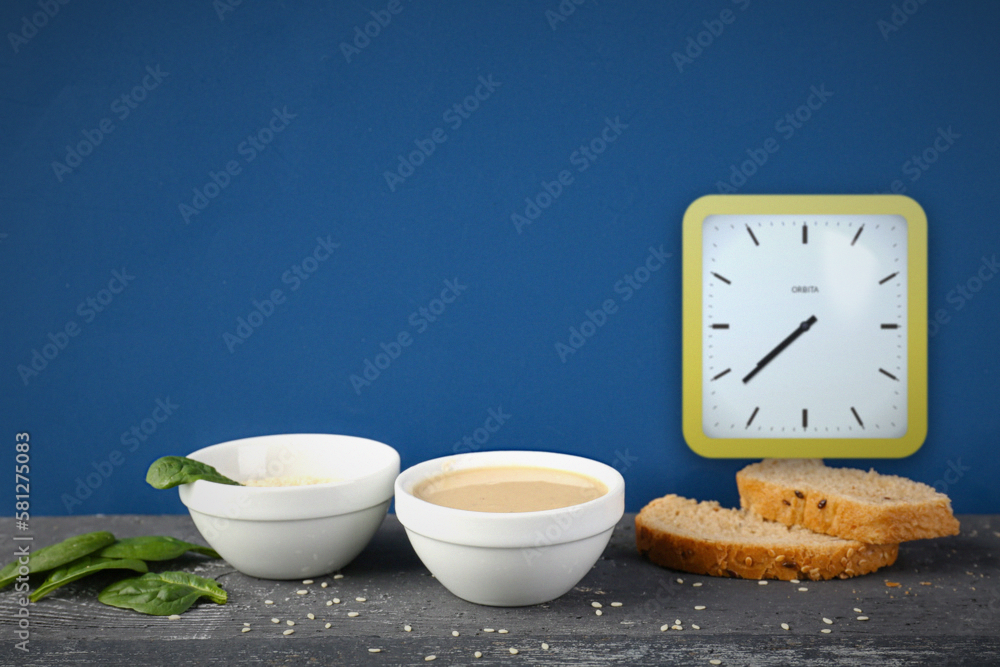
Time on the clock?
7:38
